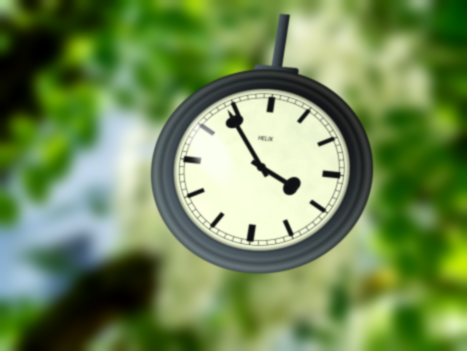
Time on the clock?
3:54
